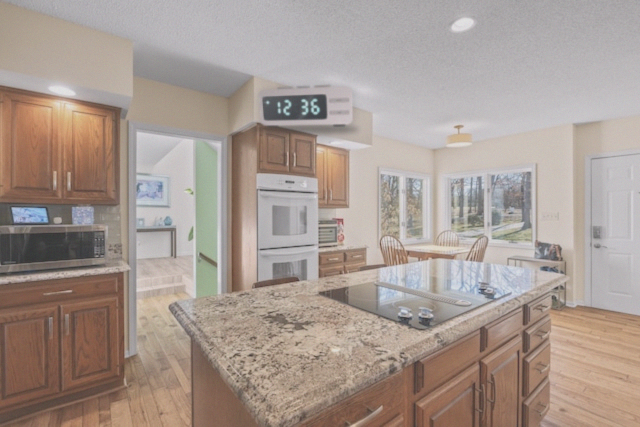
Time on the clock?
12:36
